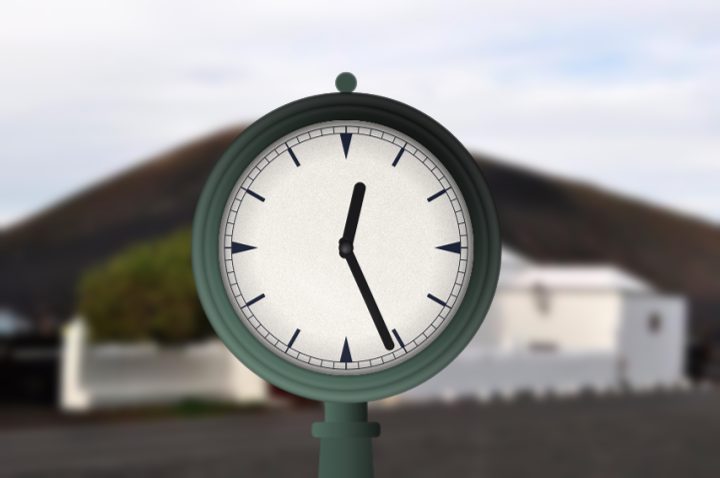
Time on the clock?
12:26
